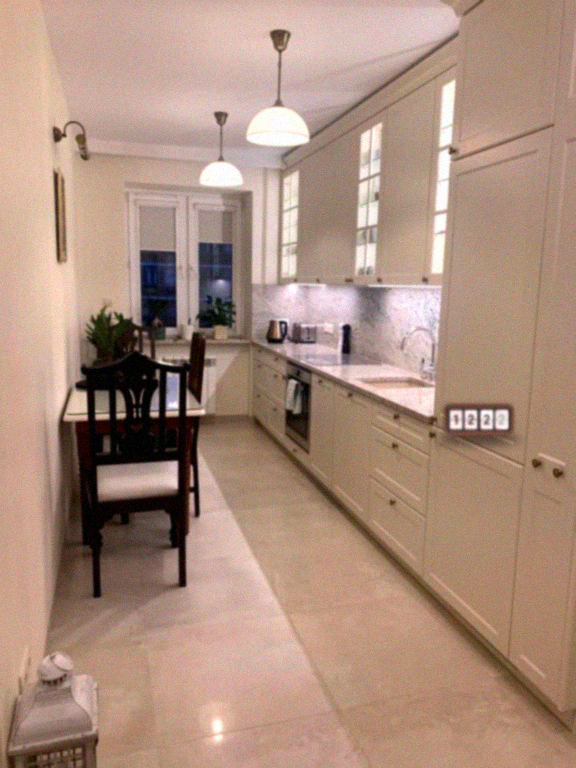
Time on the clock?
12:22
